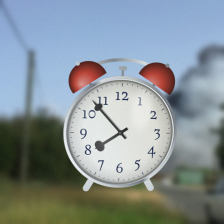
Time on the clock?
7:53
